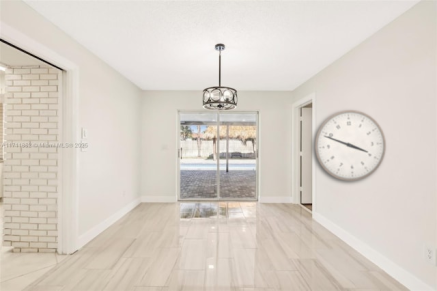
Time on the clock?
3:49
